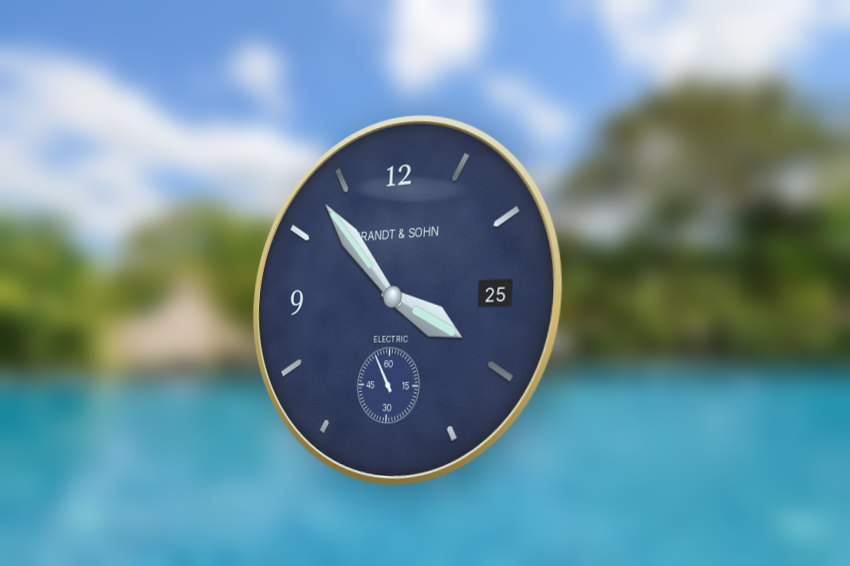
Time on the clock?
3:52:55
